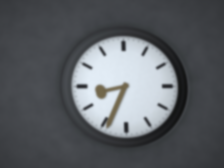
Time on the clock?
8:34
